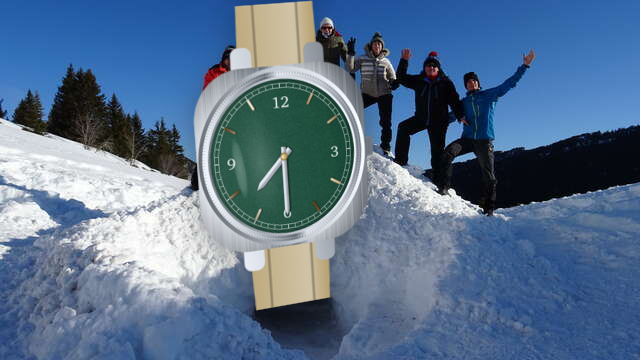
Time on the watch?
7:30
